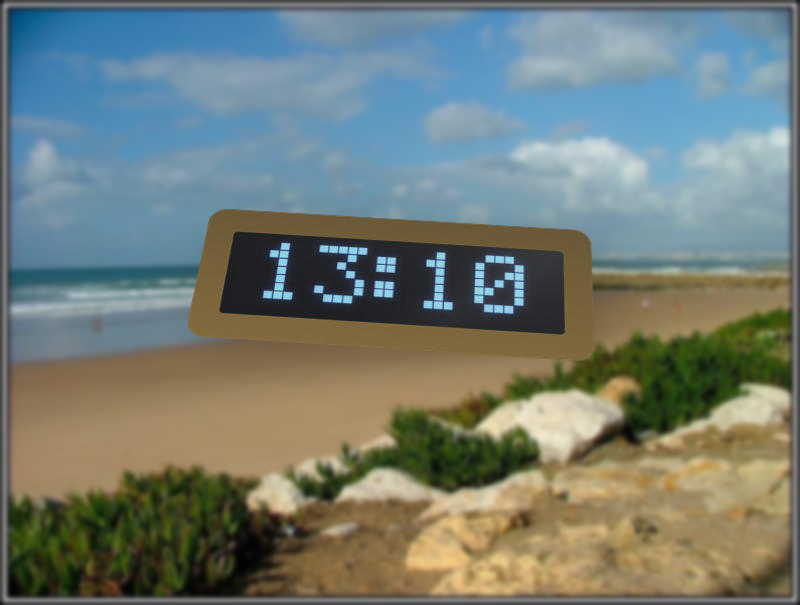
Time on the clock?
13:10
